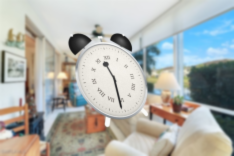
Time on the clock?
11:31
